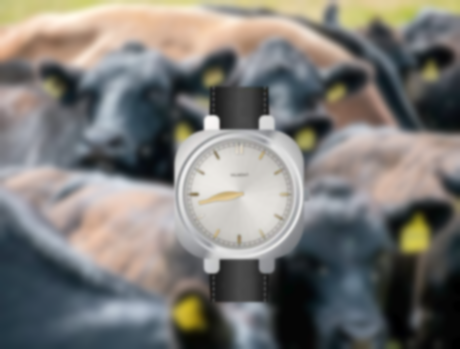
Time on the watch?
8:43
